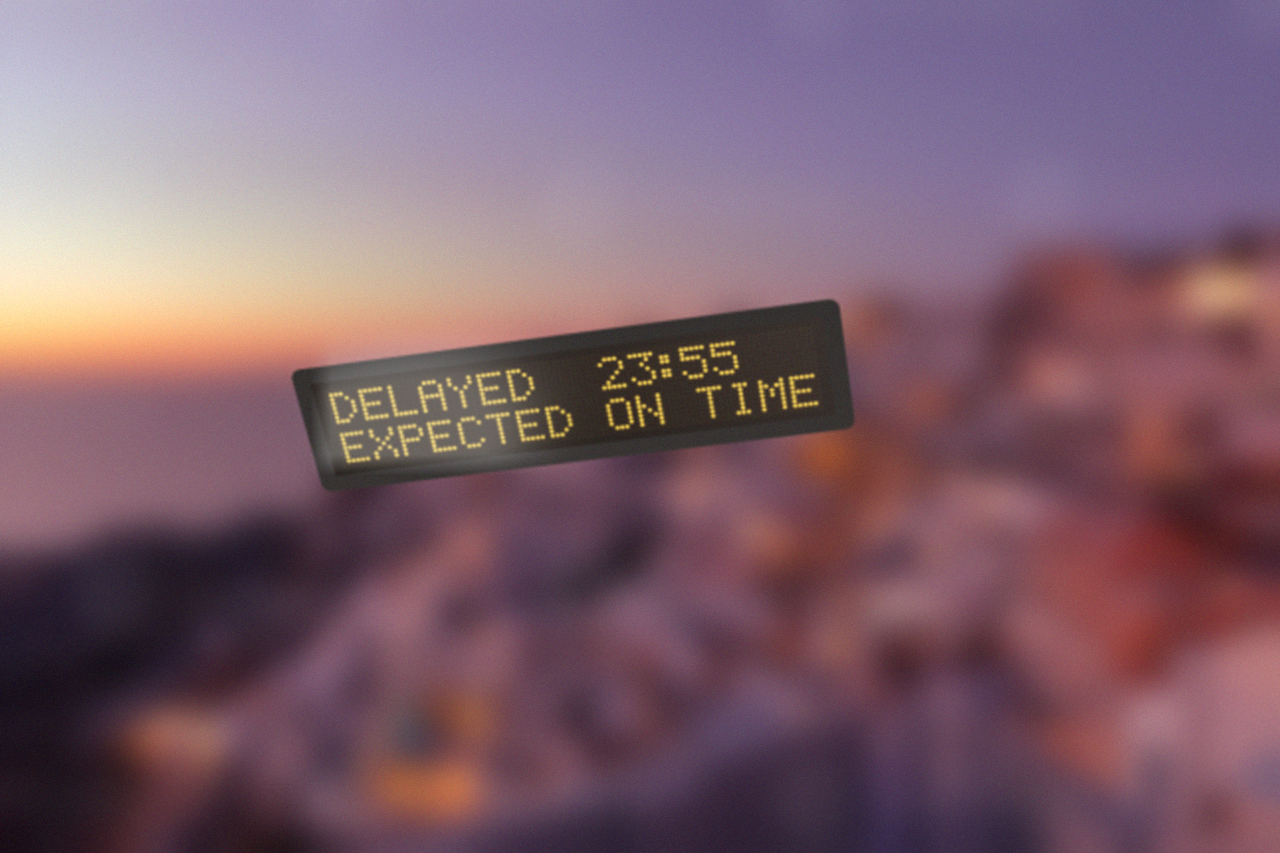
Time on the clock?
23:55
